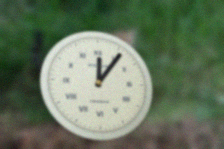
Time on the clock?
12:06
